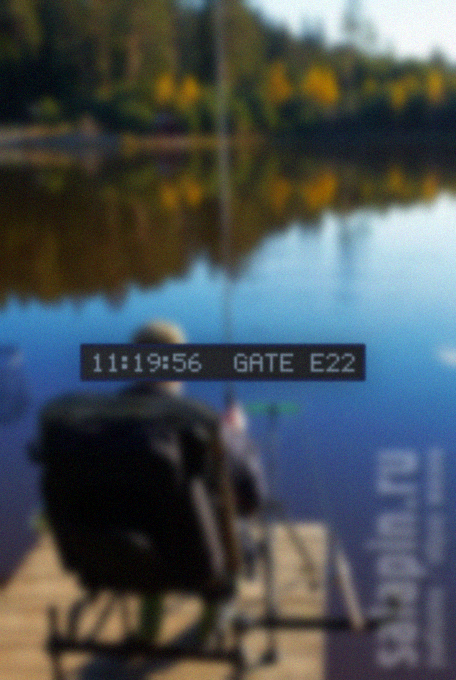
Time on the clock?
11:19:56
